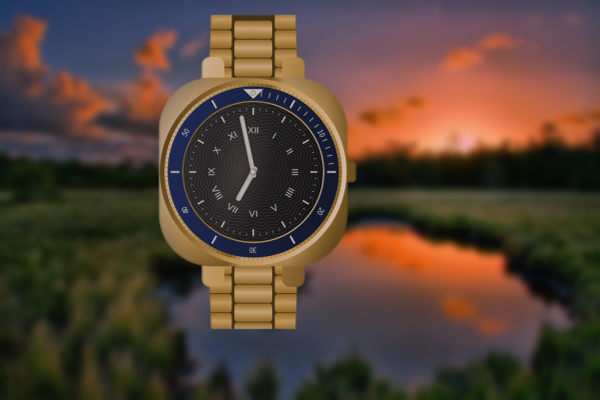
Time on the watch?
6:58
